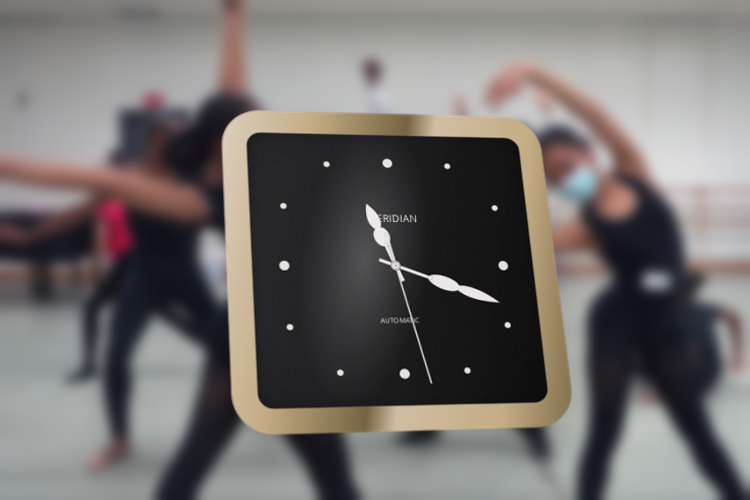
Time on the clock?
11:18:28
